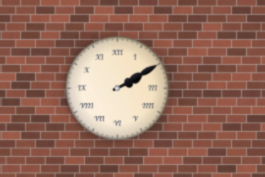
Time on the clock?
2:10
